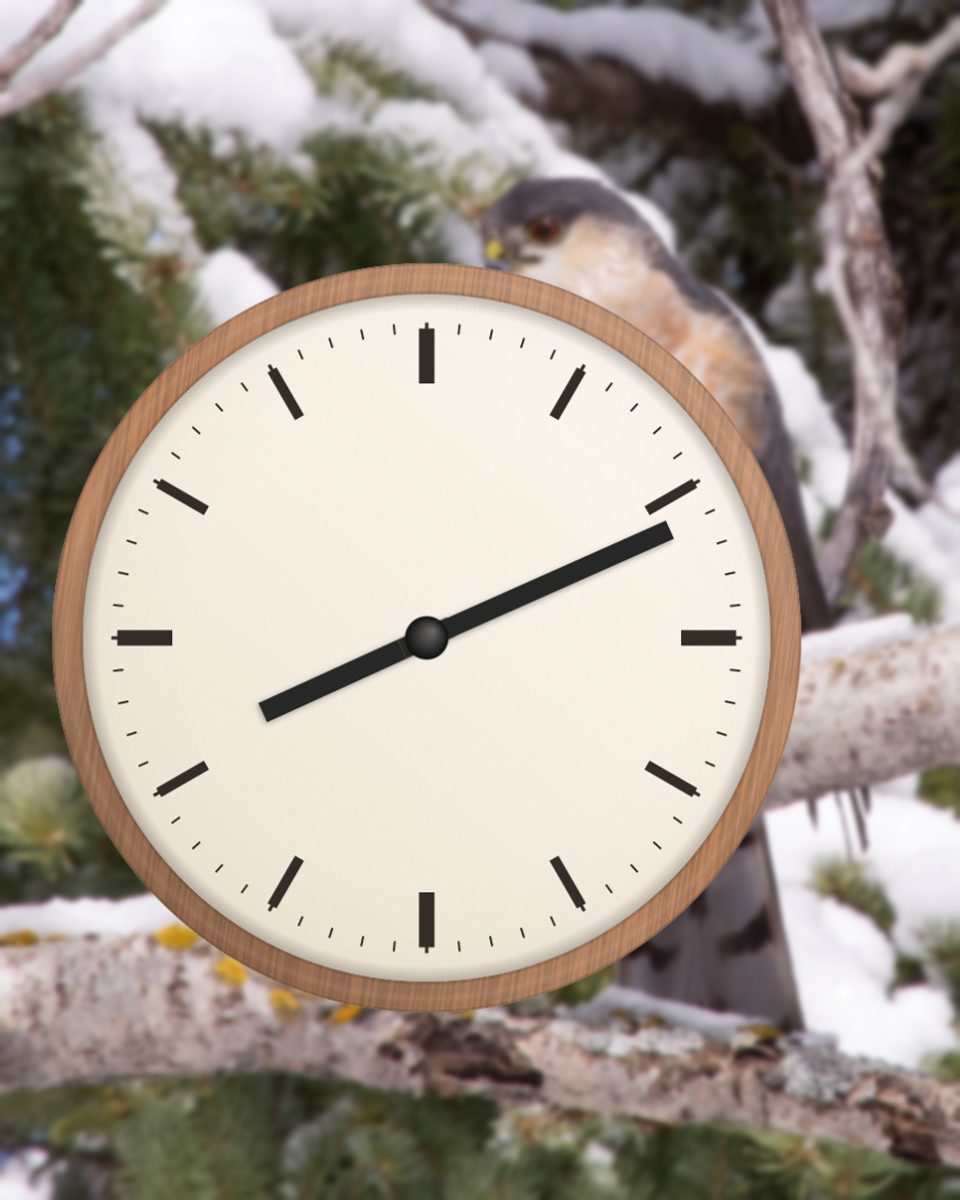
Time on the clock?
8:11
